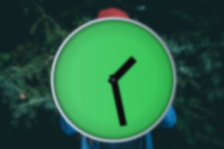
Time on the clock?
1:28
